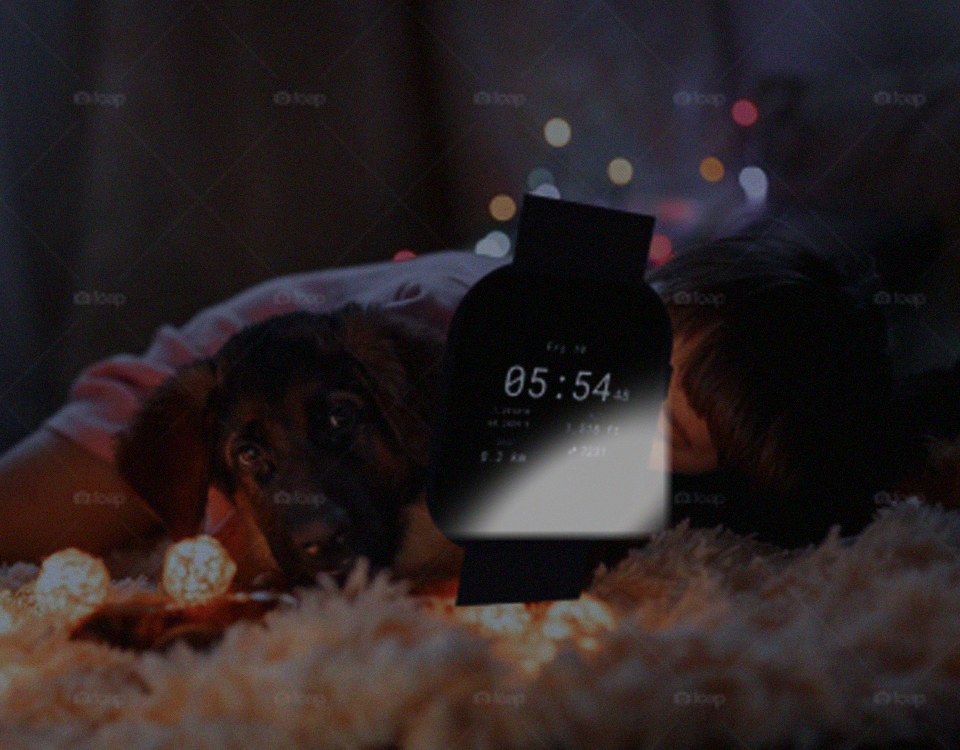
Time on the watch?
5:54
